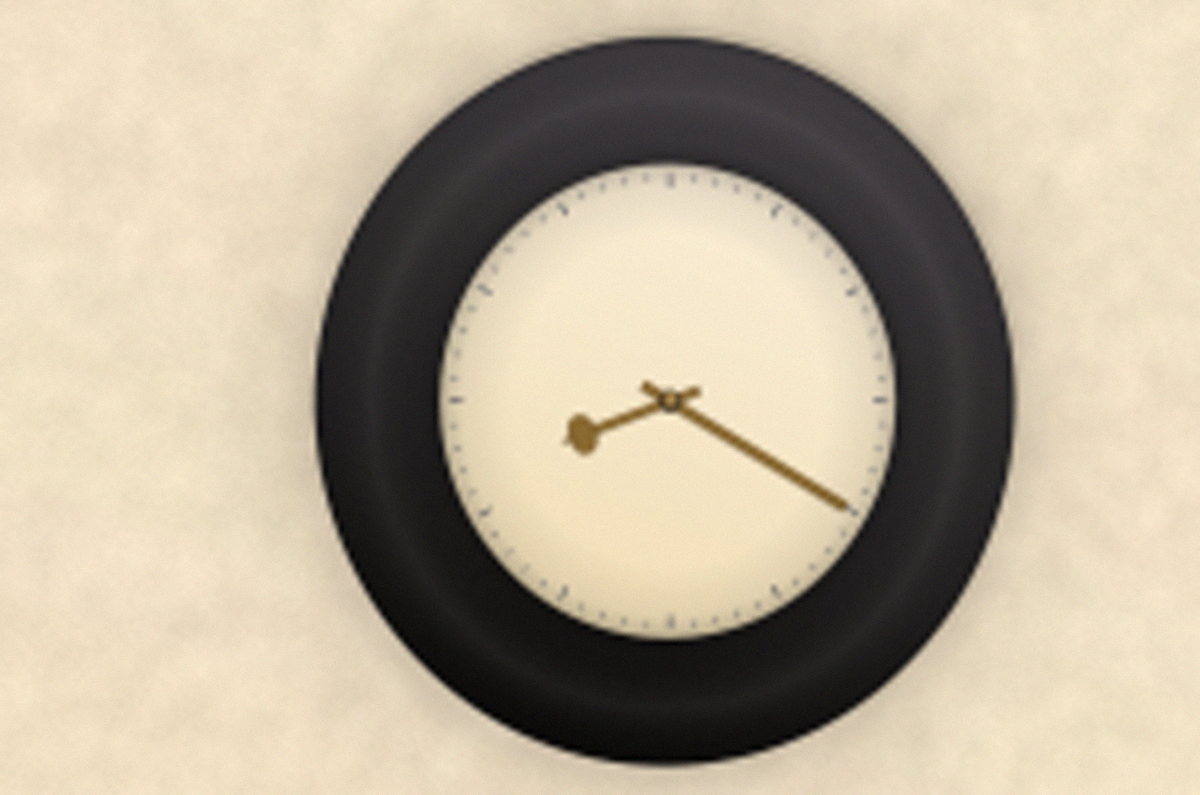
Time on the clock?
8:20
